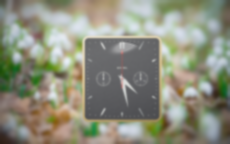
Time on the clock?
4:28
